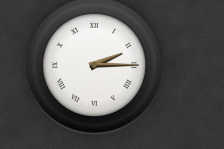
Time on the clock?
2:15
